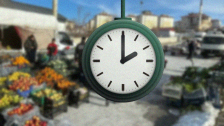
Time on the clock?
2:00
